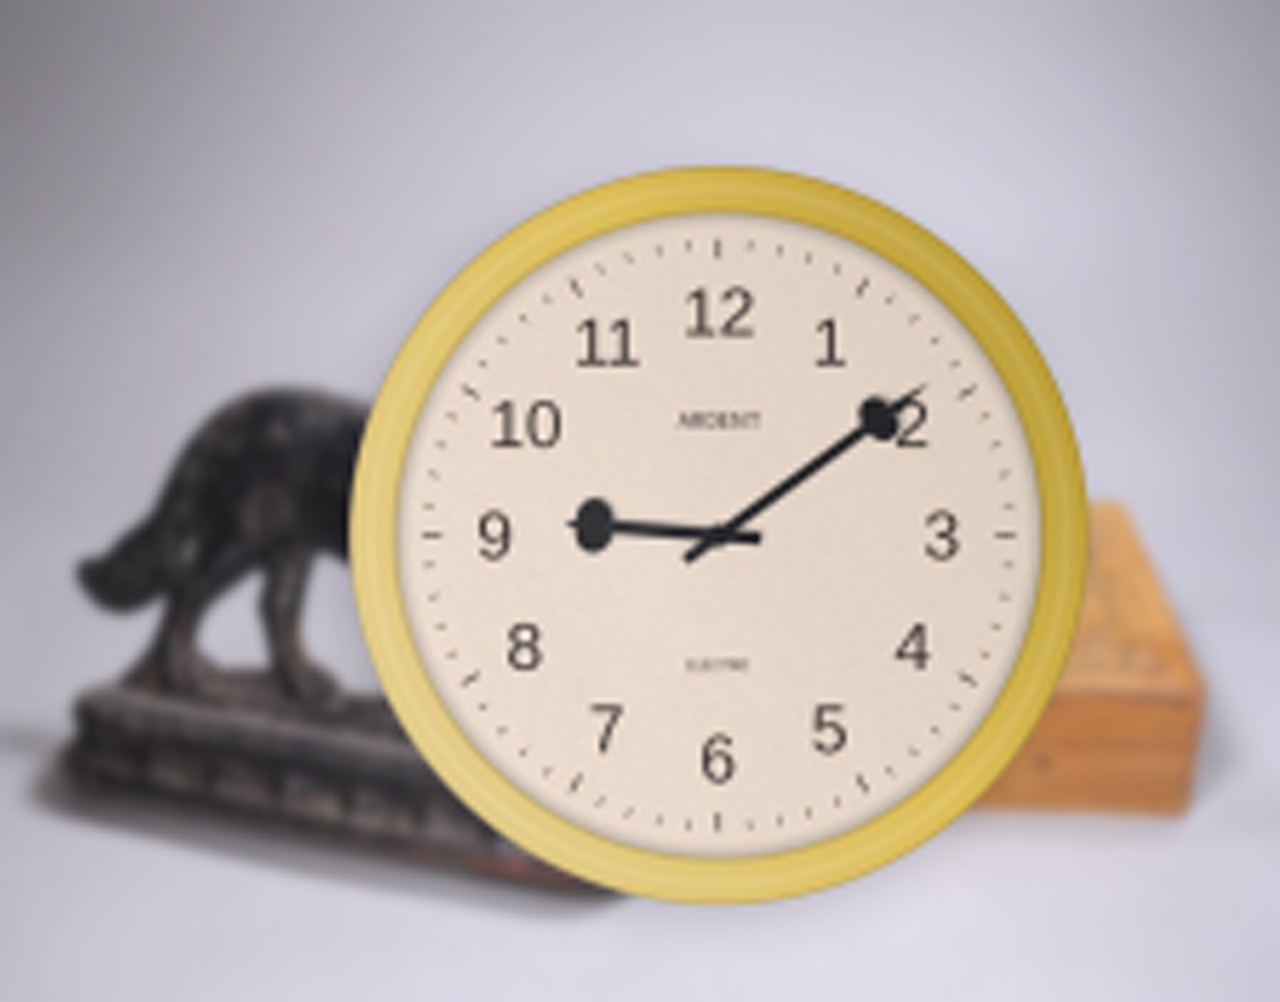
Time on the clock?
9:09
